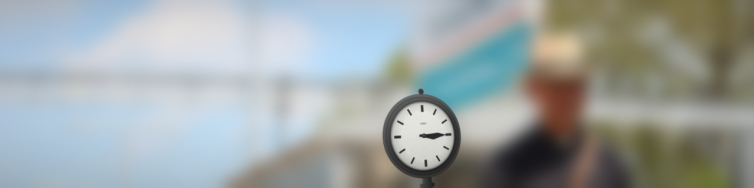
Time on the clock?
3:15
